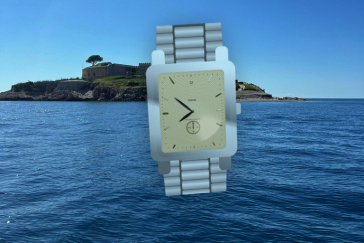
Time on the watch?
7:52
